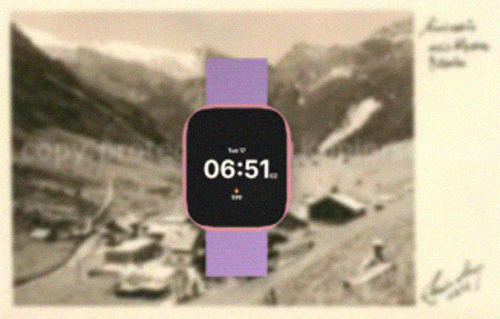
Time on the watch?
6:51
